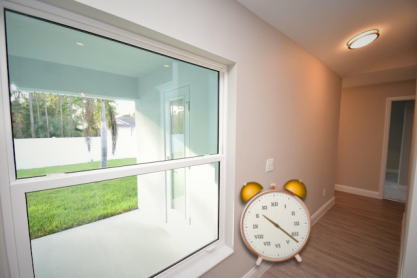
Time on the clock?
10:22
